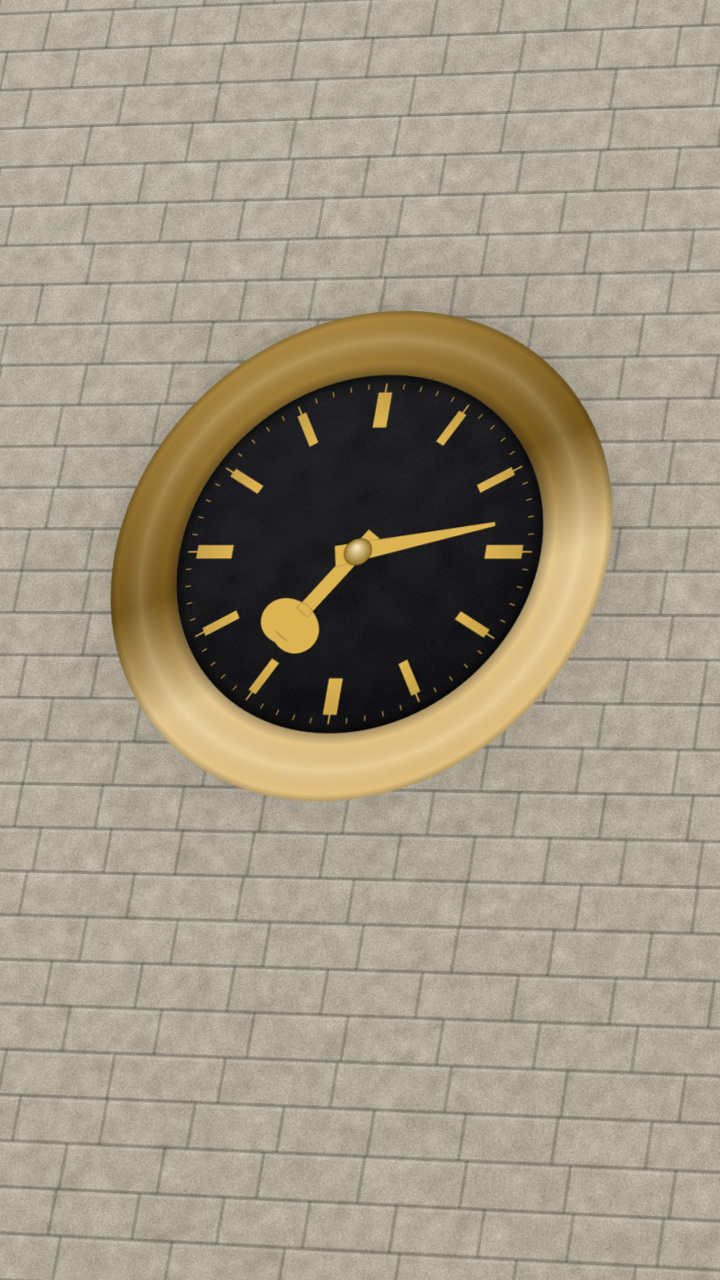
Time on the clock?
7:13
